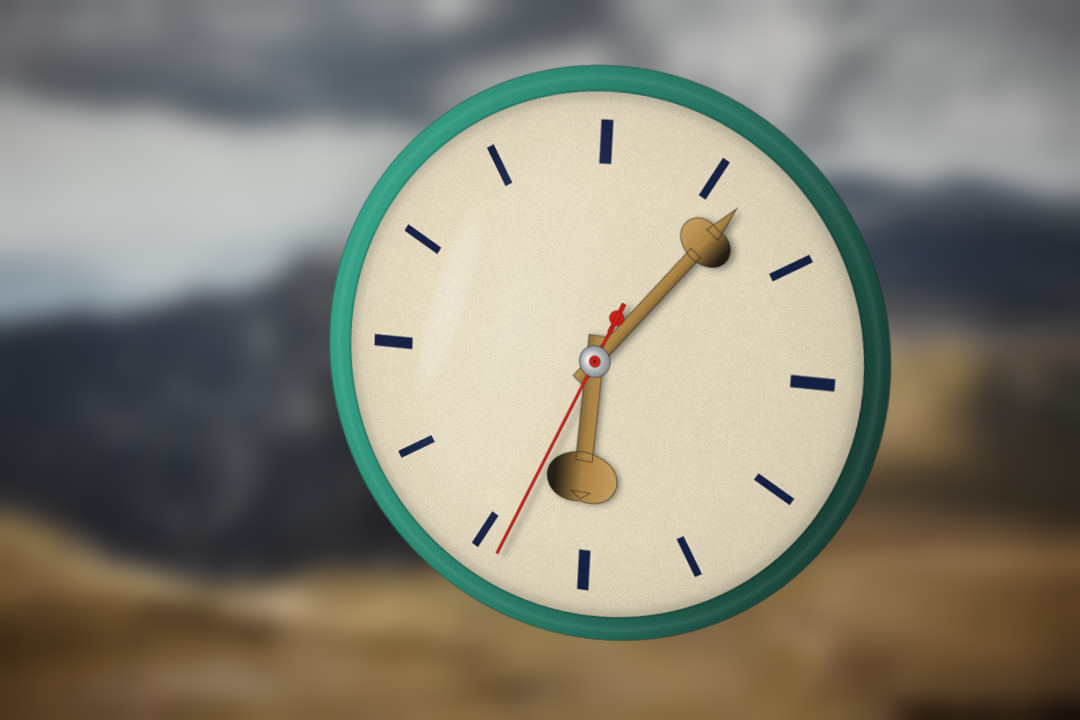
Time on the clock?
6:06:34
